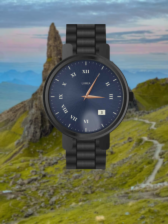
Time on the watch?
3:05
